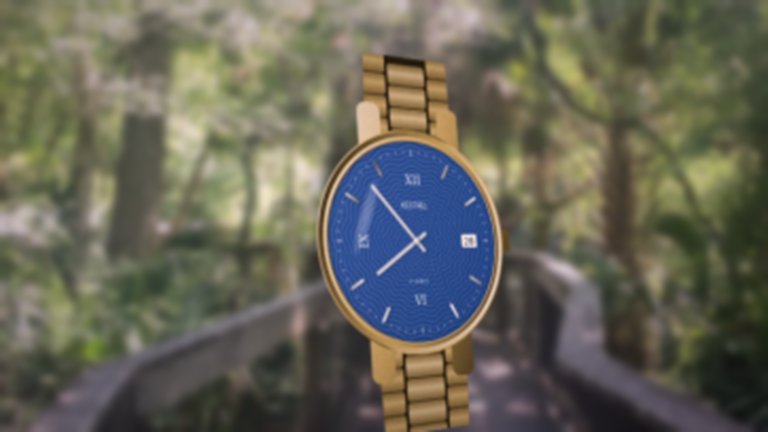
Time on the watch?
7:53
